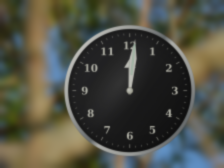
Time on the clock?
12:01
